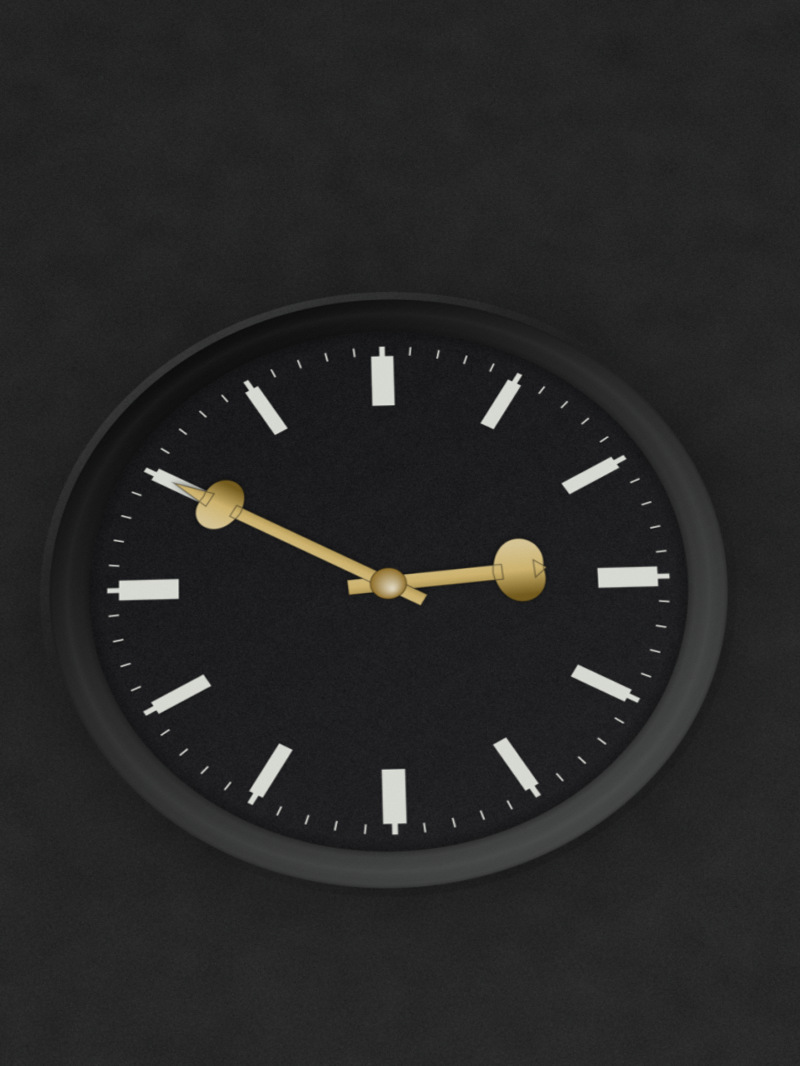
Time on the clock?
2:50
